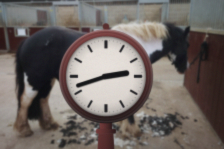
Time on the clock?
2:42
